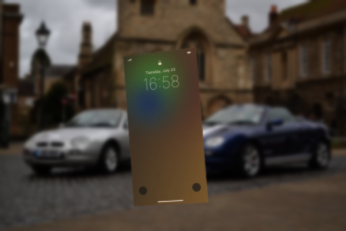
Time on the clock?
16:58
